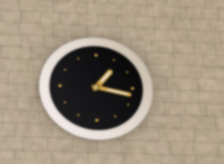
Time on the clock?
1:17
